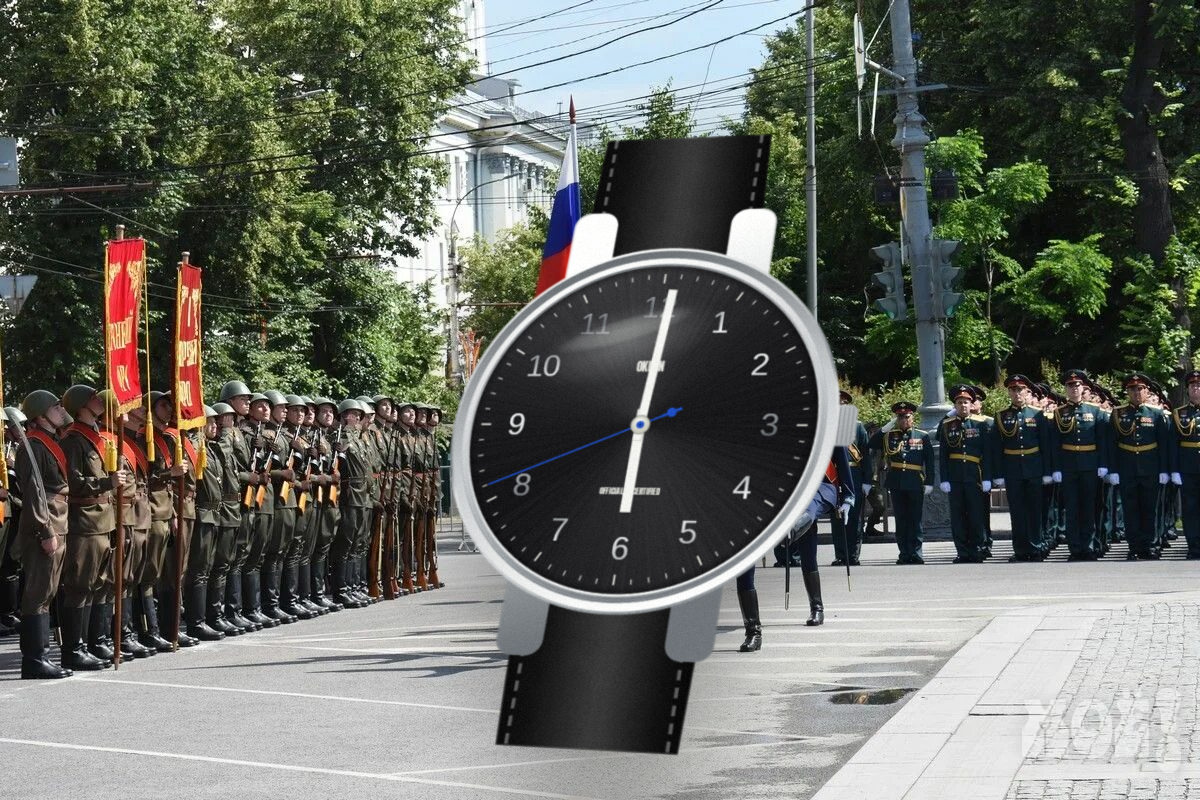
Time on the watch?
6:00:41
